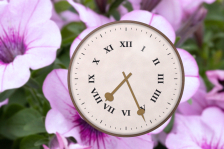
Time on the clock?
7:26
